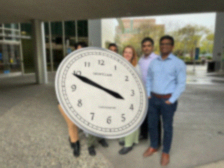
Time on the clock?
3:49
